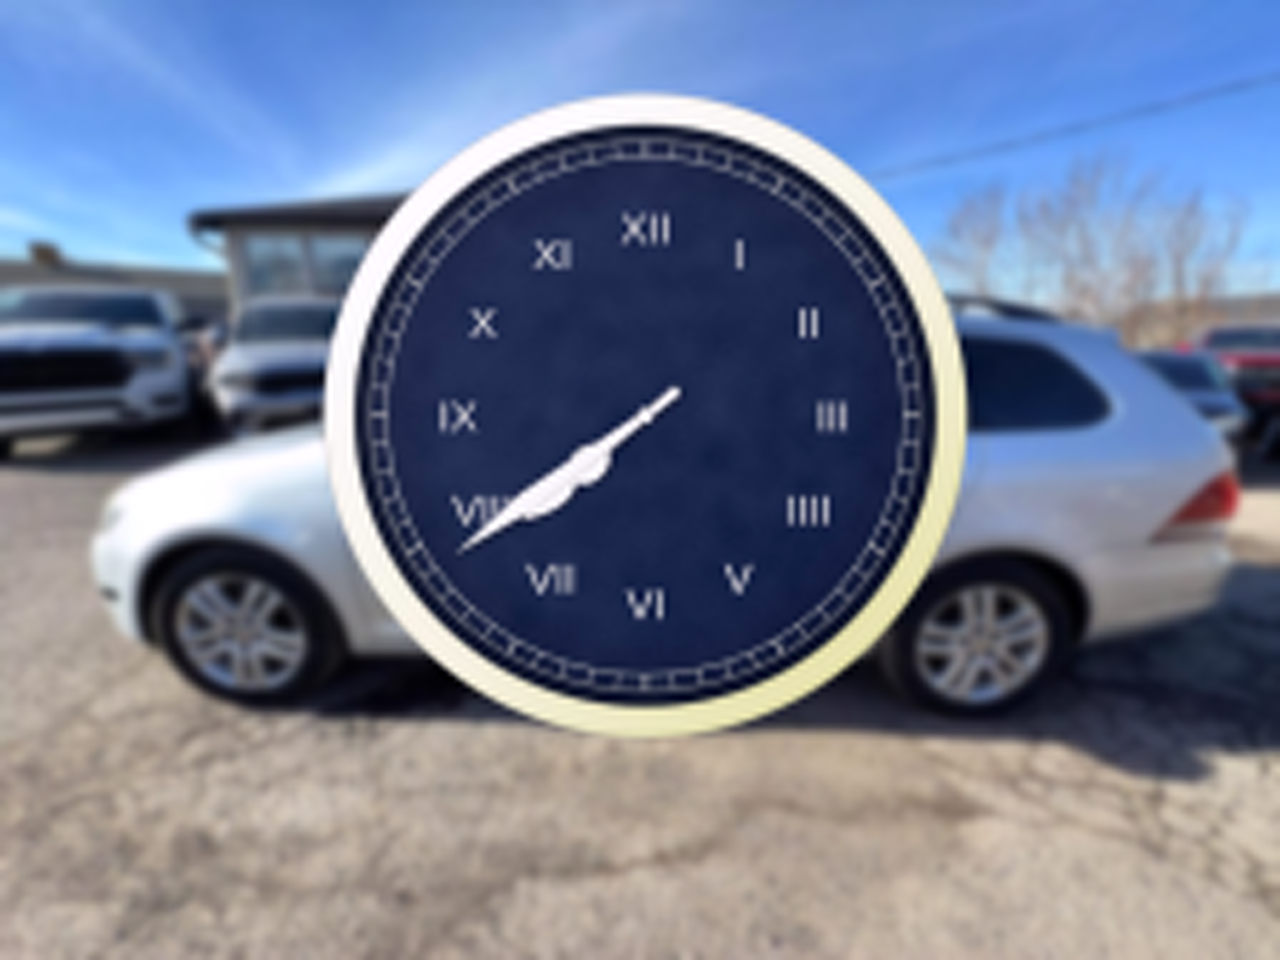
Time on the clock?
7:39
